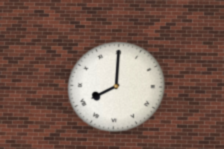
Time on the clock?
8:00
